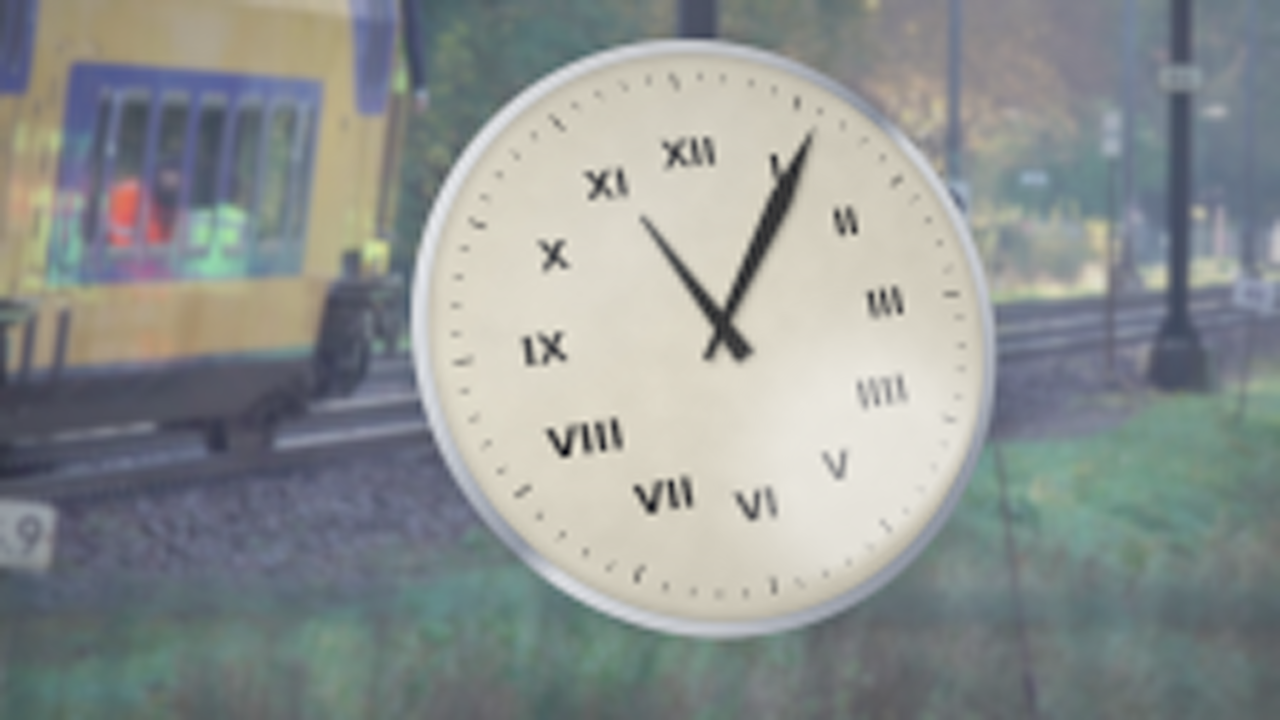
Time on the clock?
11:06
